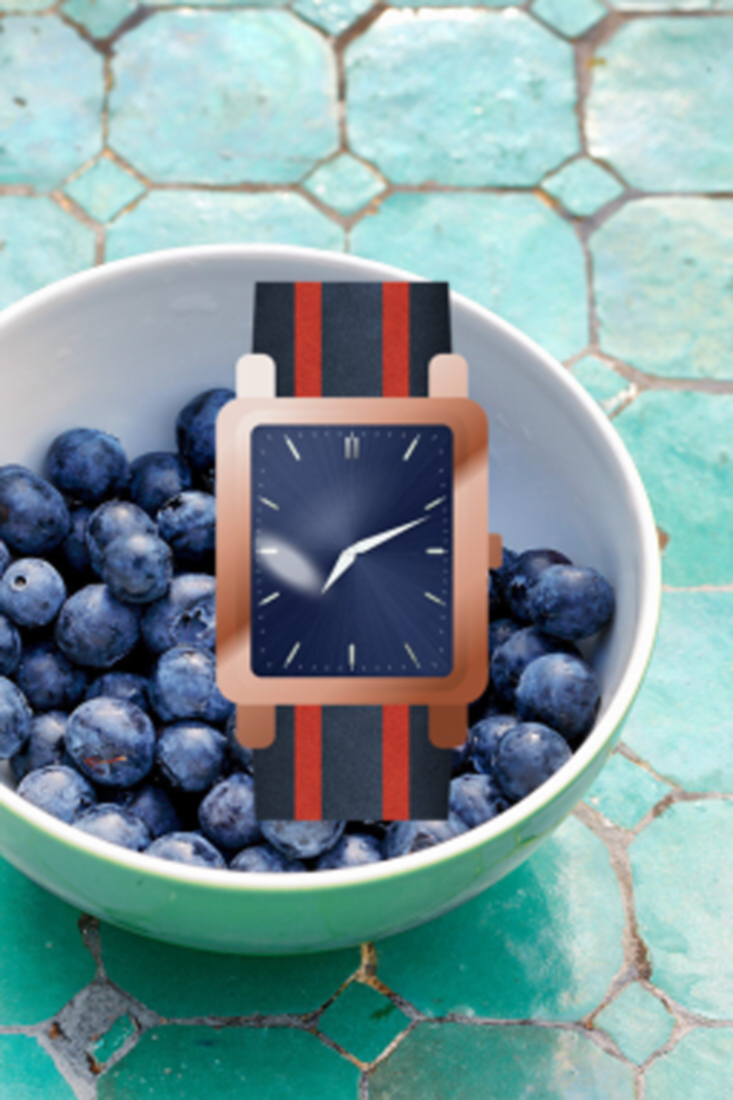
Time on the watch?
7:11
